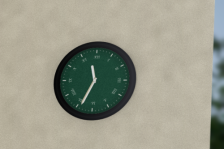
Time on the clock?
11:34
